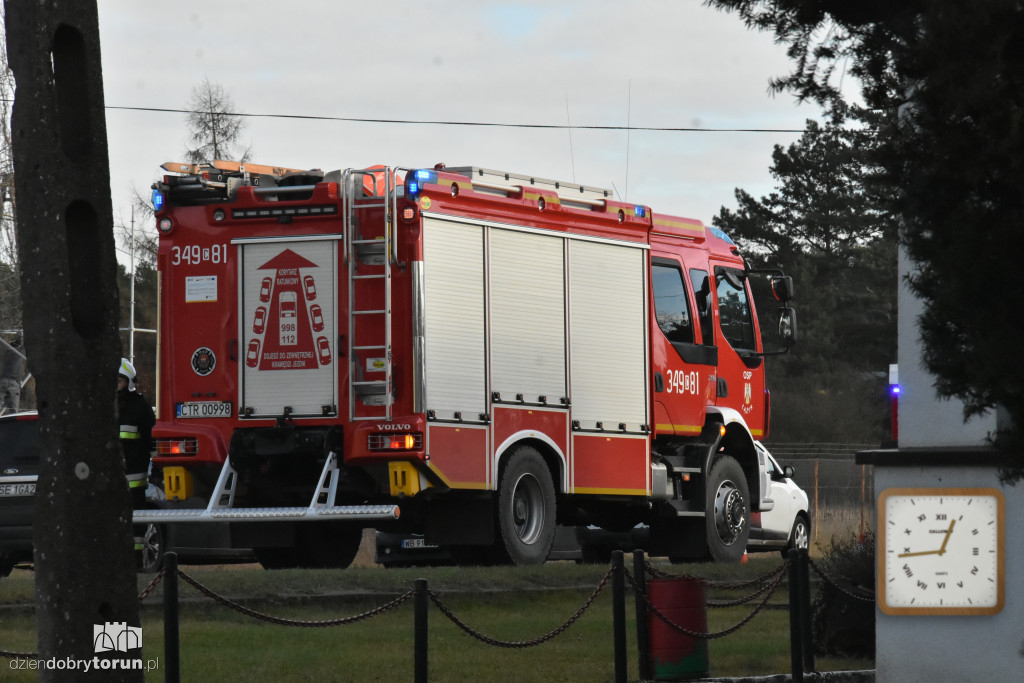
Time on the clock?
12:44
